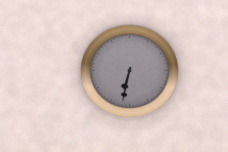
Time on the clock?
6:32
